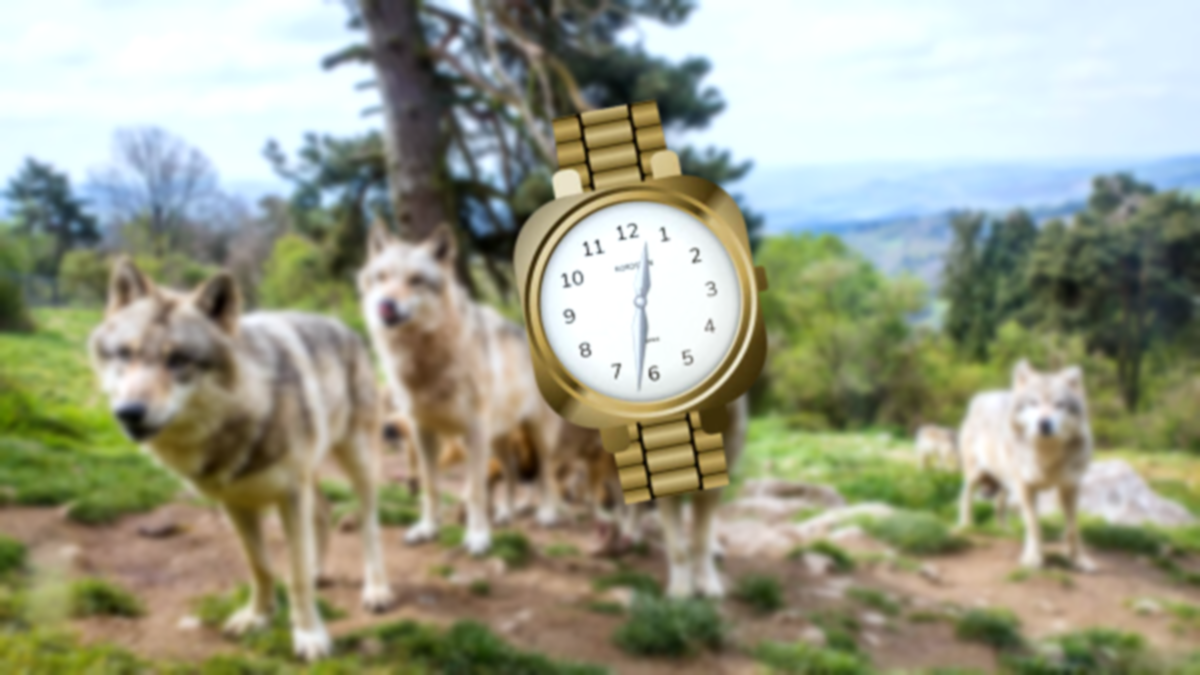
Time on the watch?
12:32
